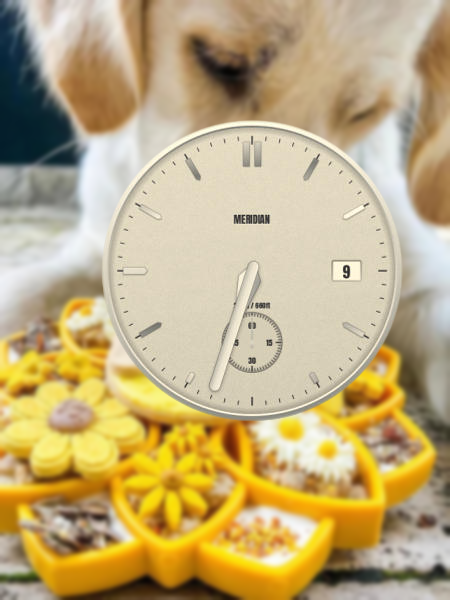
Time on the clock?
6:33
